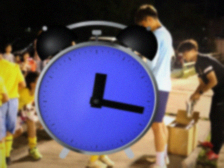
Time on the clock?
12:17
